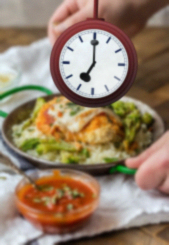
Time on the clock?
7:00
